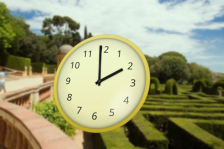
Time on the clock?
1:59
